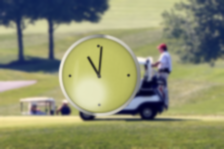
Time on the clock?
11:01
